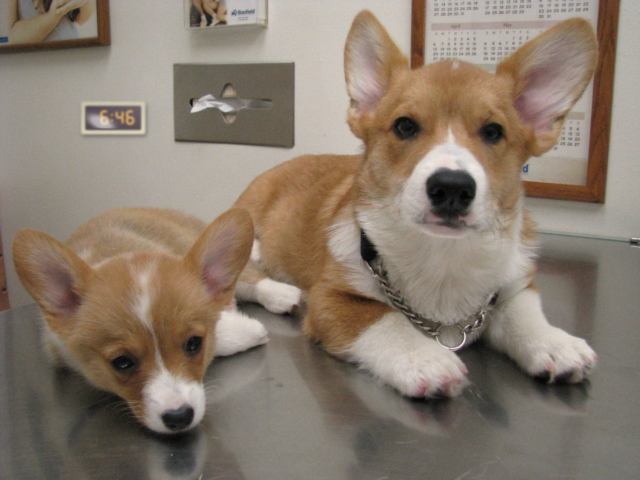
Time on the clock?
6:46
